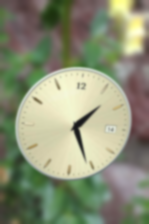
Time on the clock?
1:26
